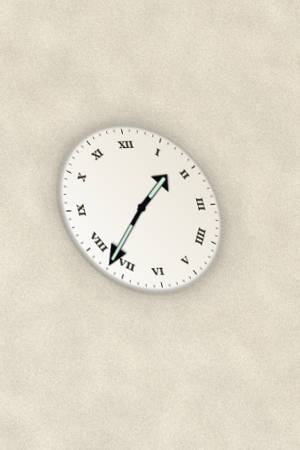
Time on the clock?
1:37
